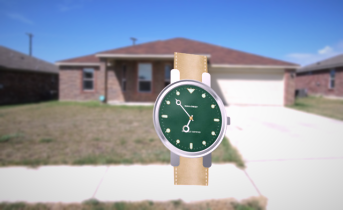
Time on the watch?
6:53
